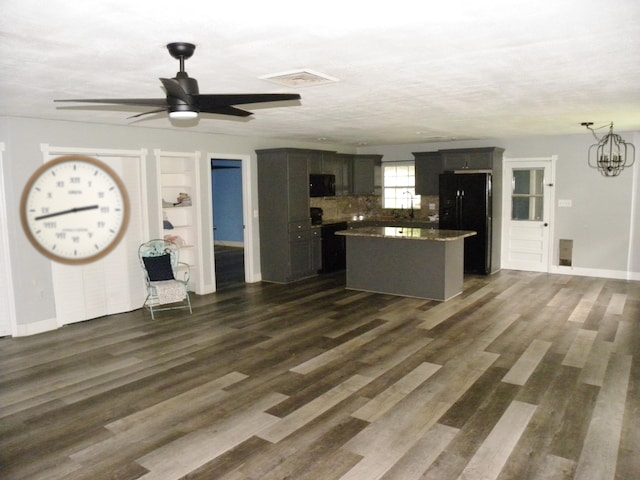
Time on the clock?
2:43
